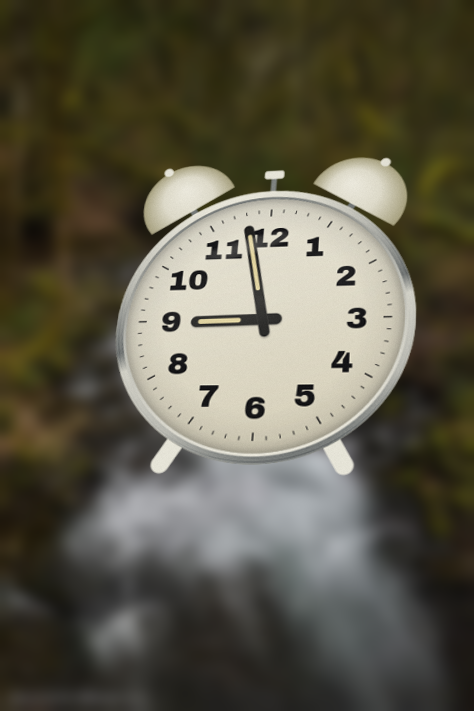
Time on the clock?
8:58
